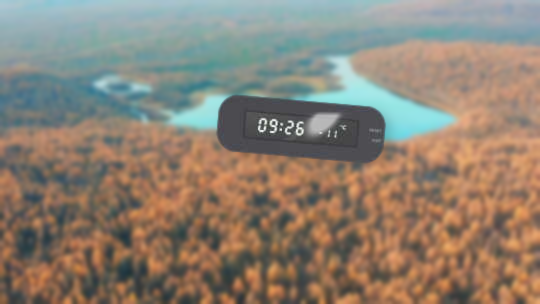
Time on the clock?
9:26
